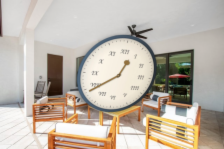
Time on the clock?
12:39
